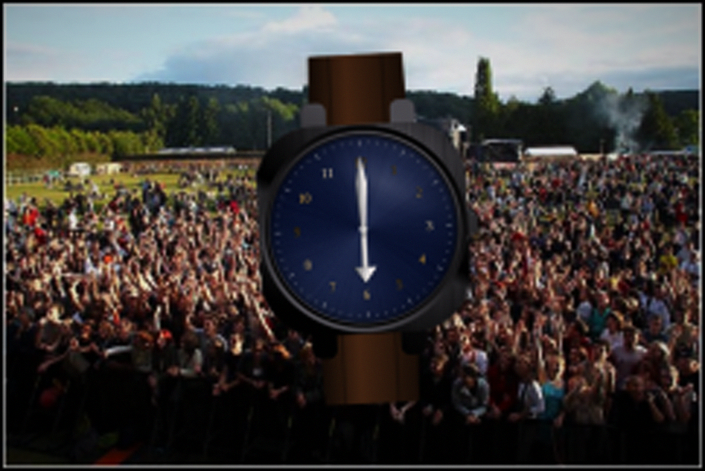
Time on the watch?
6:00
